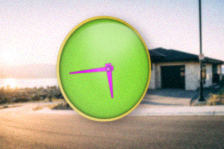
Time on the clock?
5:44
